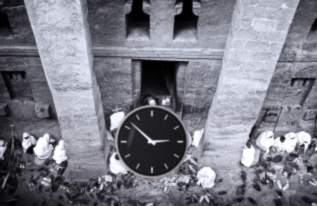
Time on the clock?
2:52
